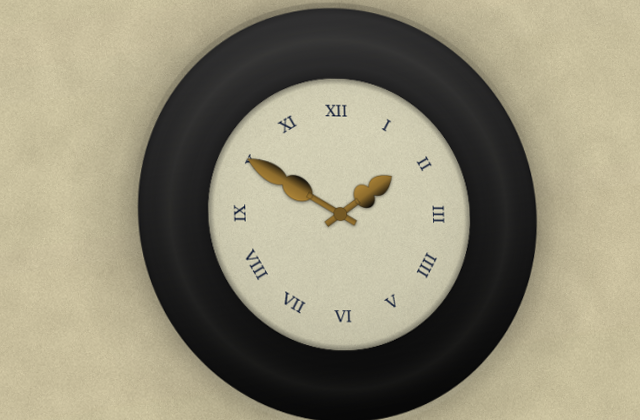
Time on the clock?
1:50
